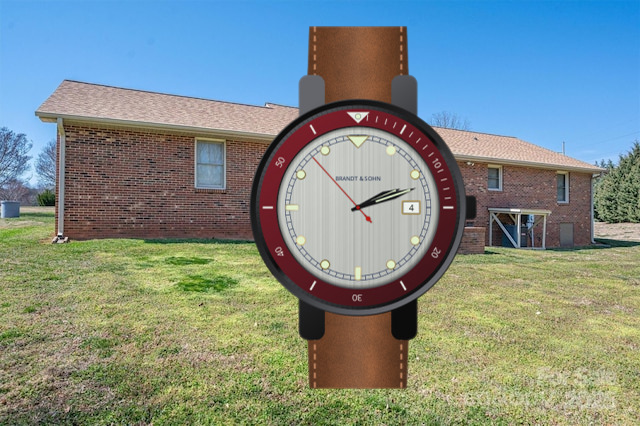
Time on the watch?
2:11:53
